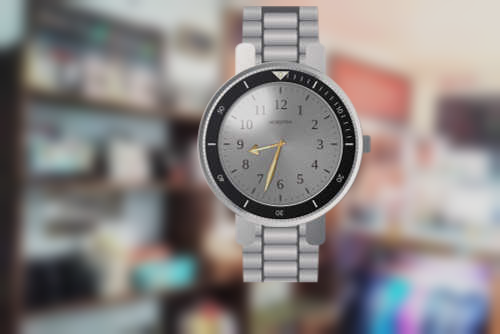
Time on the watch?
8:33
